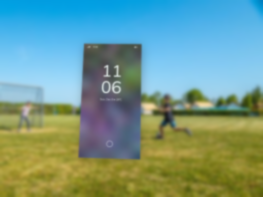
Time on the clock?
11:06
